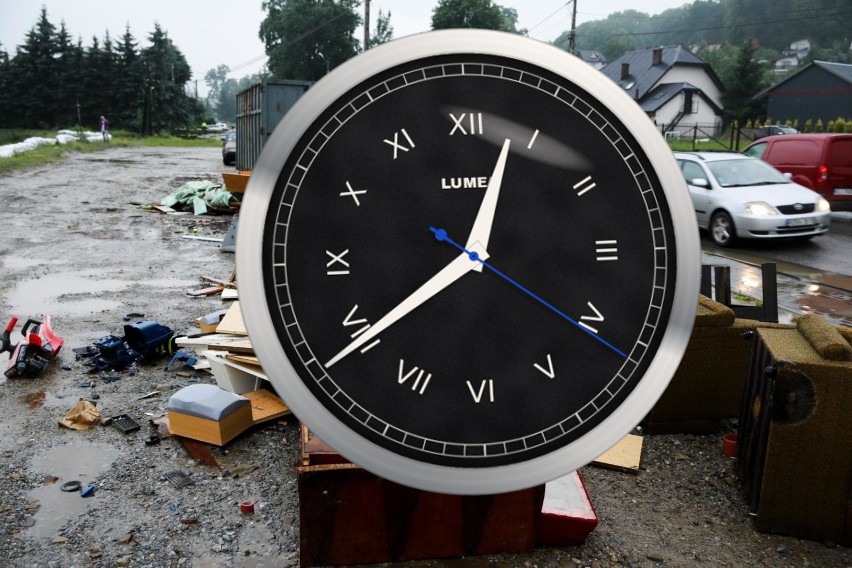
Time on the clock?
12:39:21
